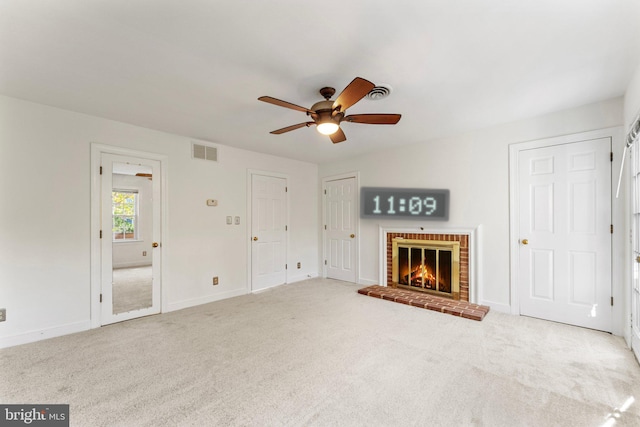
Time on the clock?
11:09
